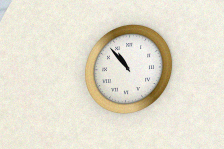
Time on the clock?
10:53
